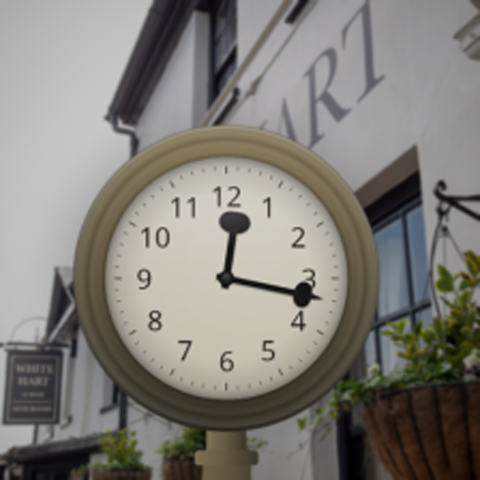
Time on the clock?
12:17
